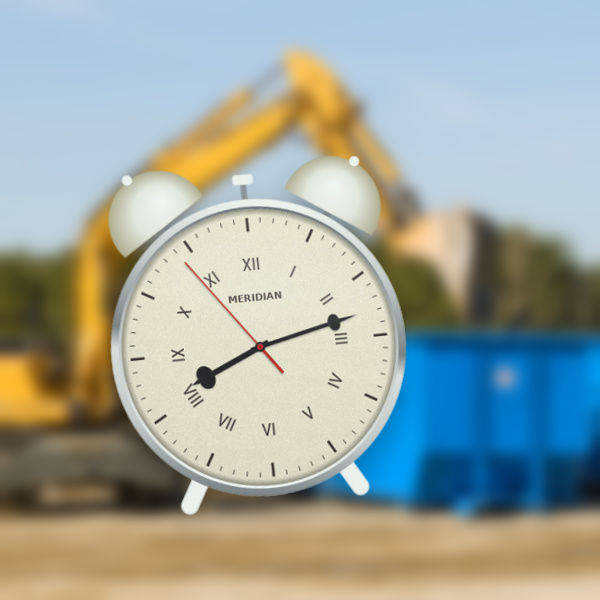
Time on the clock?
8:12:54
